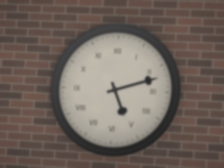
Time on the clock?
5:12
